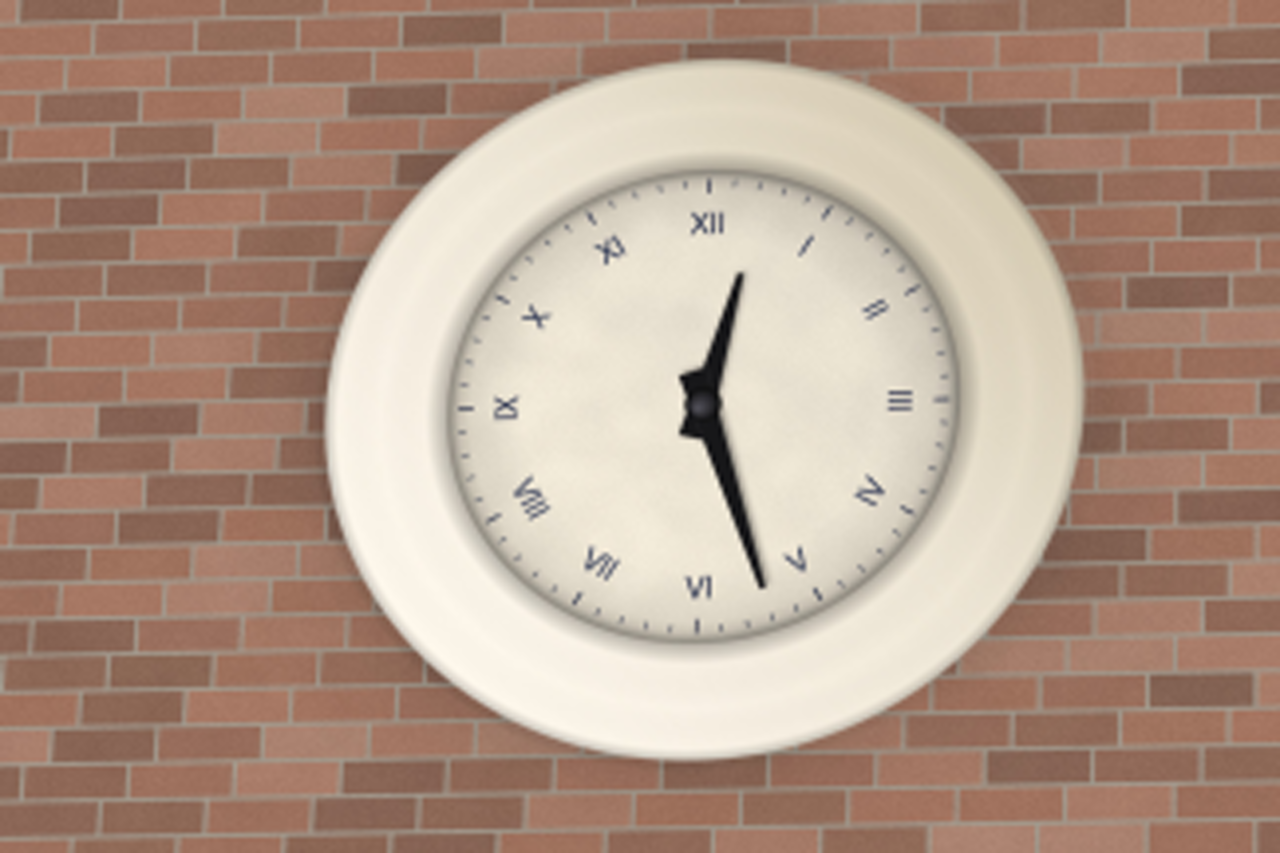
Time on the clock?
12:27
